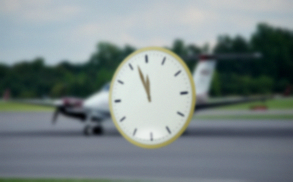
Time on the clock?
11:57
